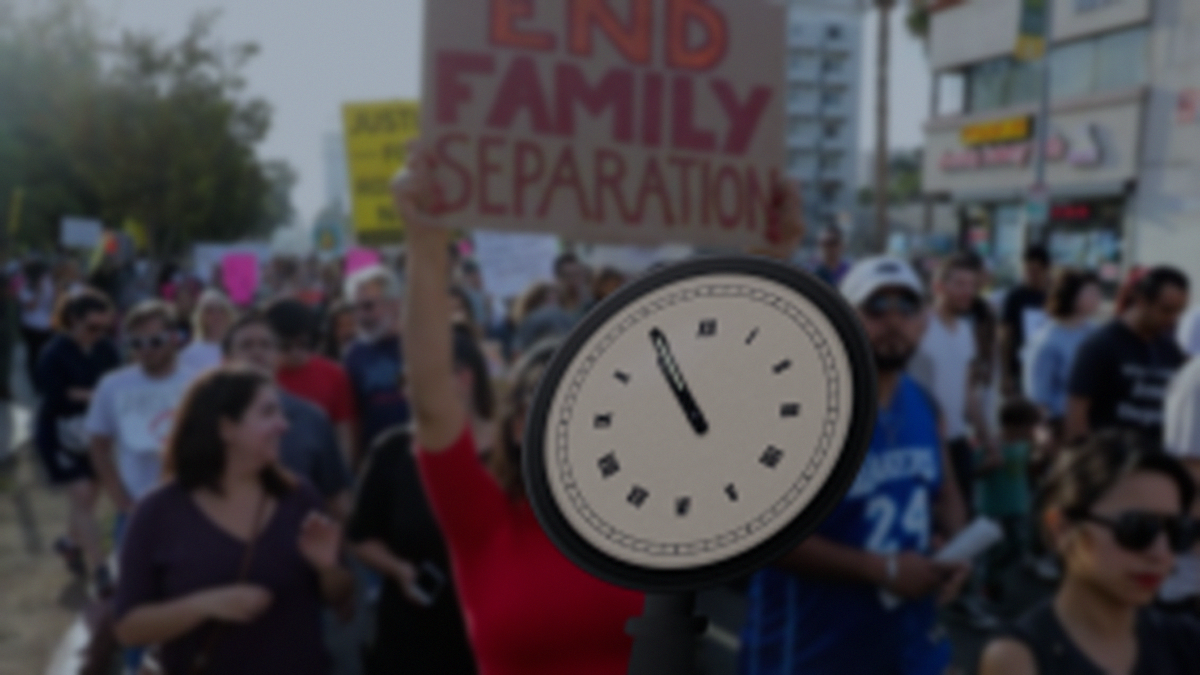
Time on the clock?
10:55
